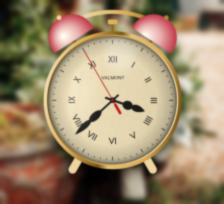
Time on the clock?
3:37:55
